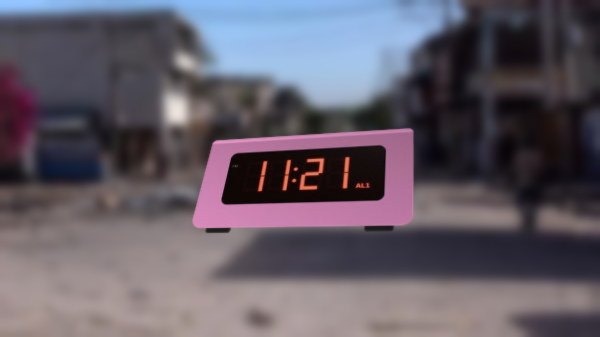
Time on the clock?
11:21
